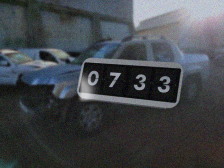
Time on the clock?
7:33
